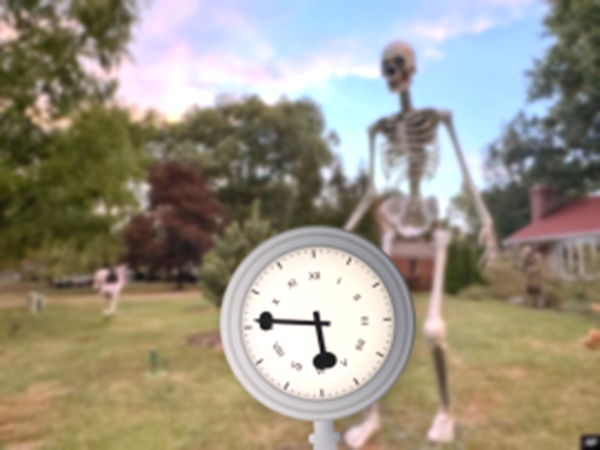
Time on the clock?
5:46
